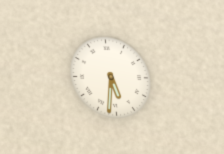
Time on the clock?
5:32
